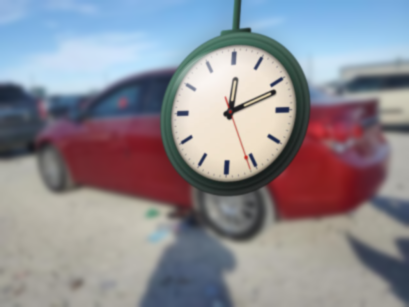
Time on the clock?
12:11:26
